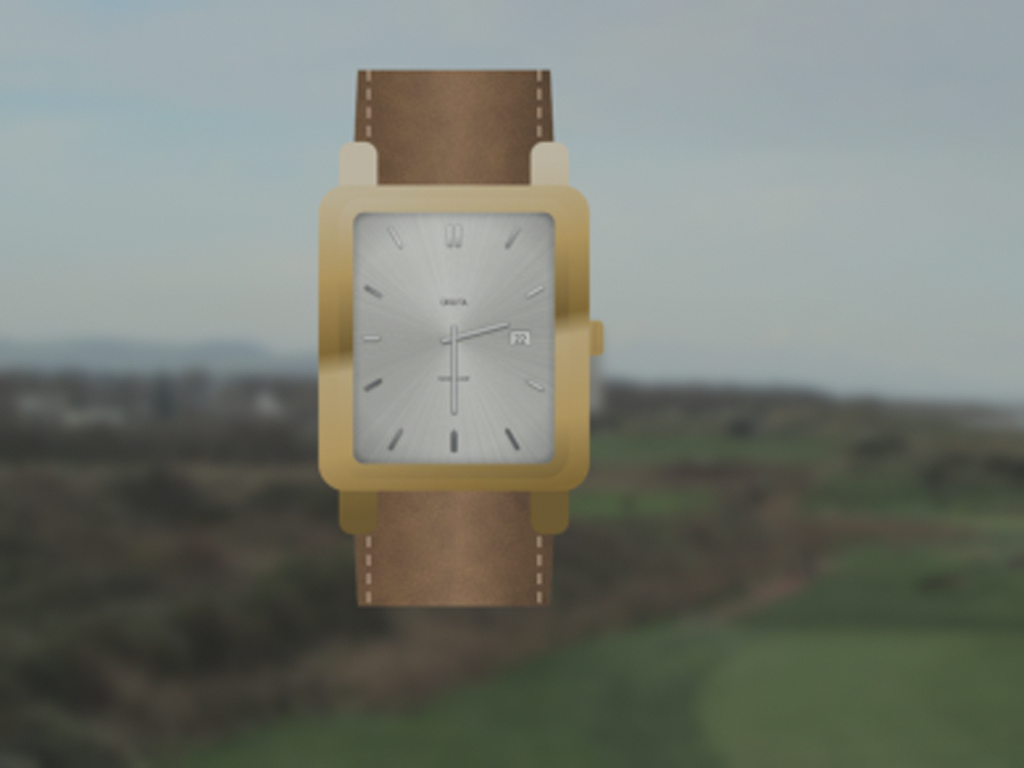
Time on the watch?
2:30
